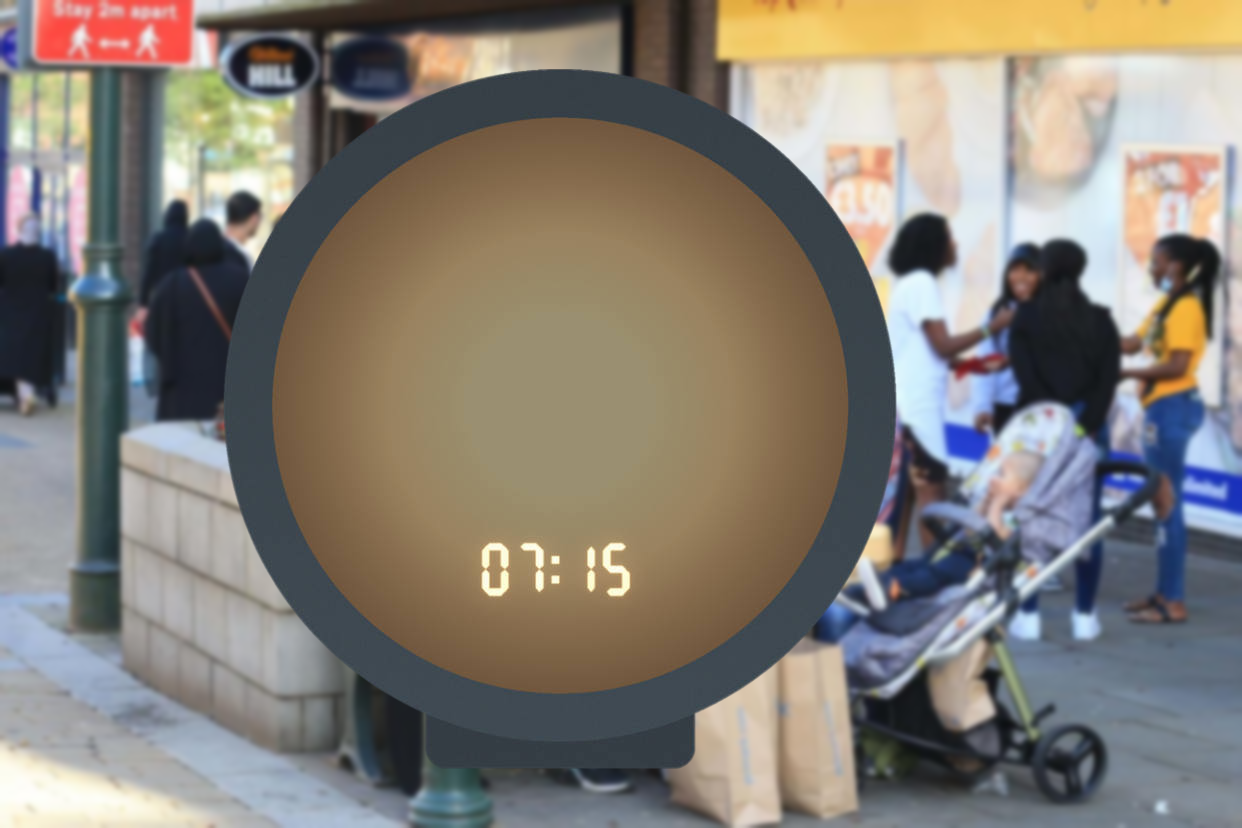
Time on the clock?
7:15
